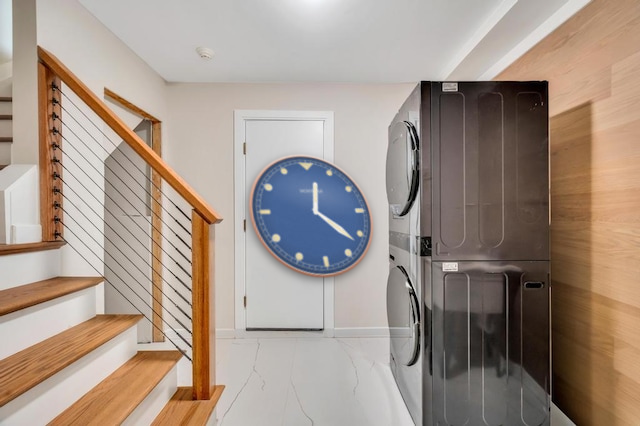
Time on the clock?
12:22
